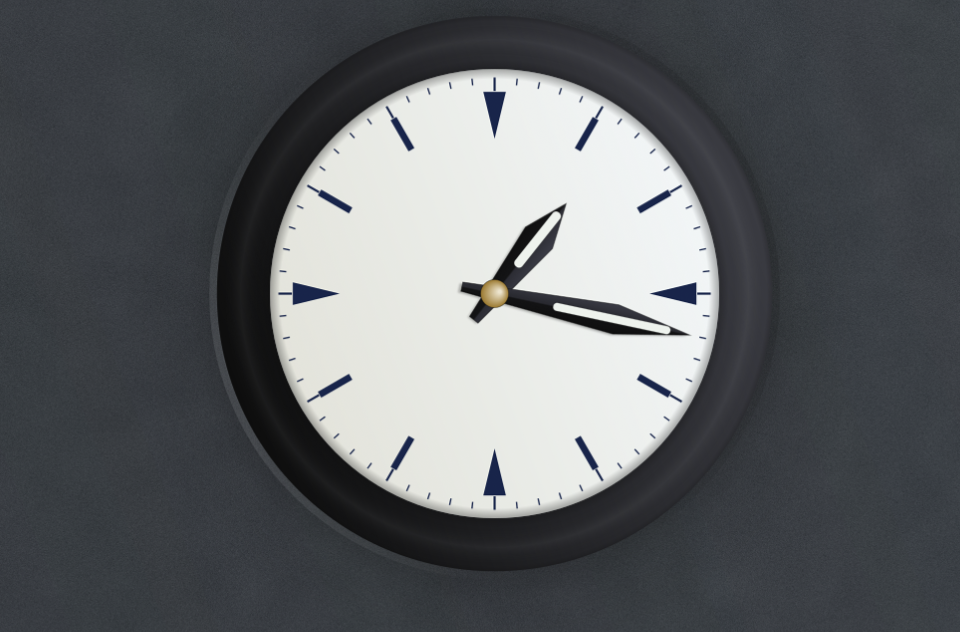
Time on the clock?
1:17
